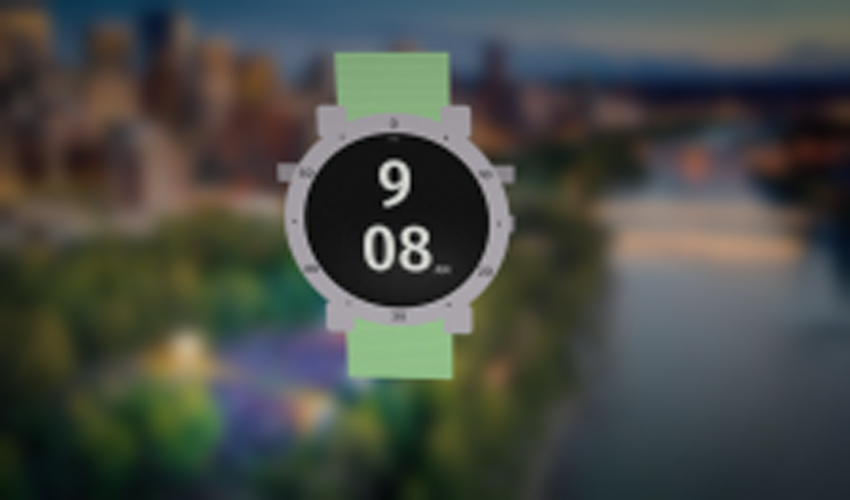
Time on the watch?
9:08
